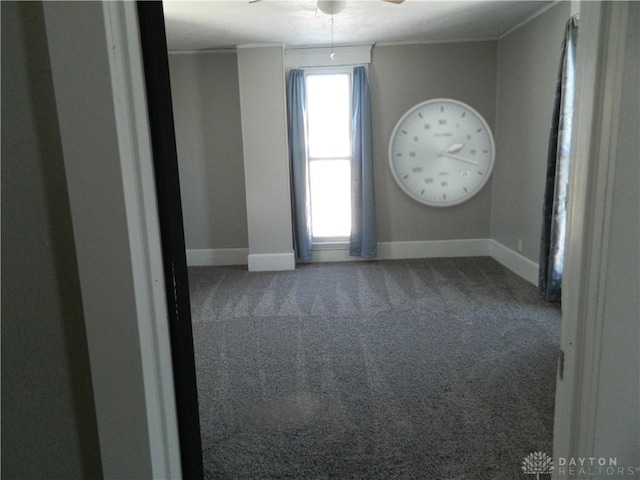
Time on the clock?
2:18
